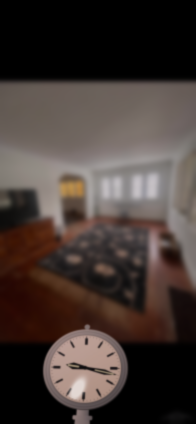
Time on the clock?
9:17
